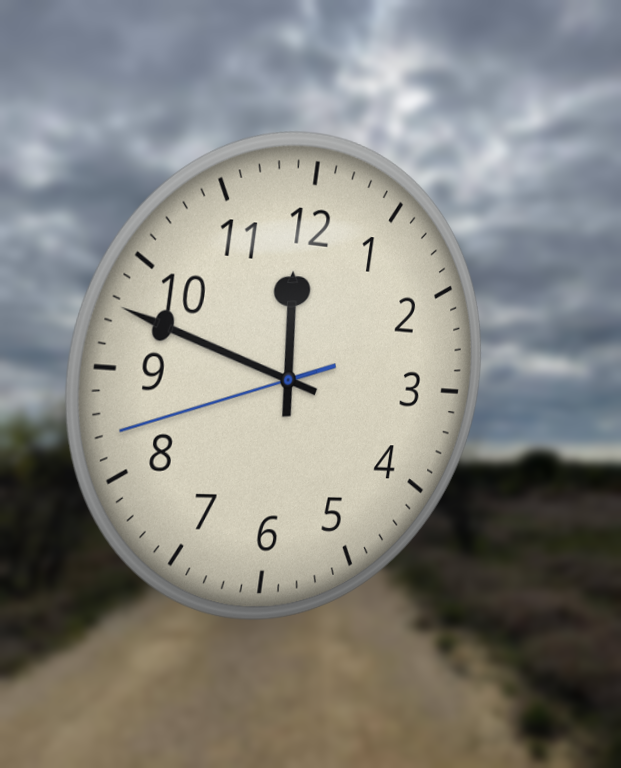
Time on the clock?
11:47:42
